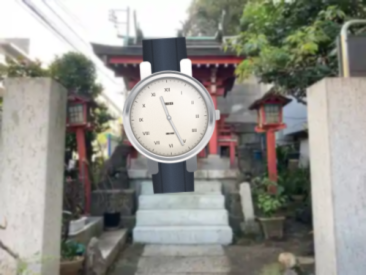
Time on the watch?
11:26
